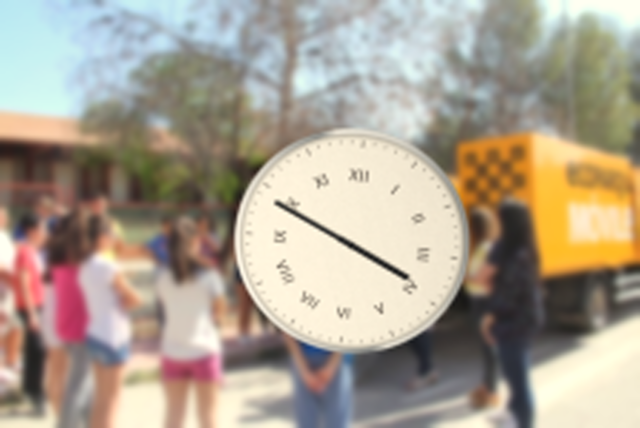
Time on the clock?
3:49
